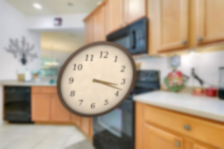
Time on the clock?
3:18
